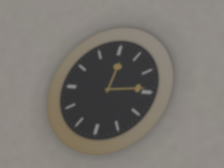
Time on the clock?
12:14
